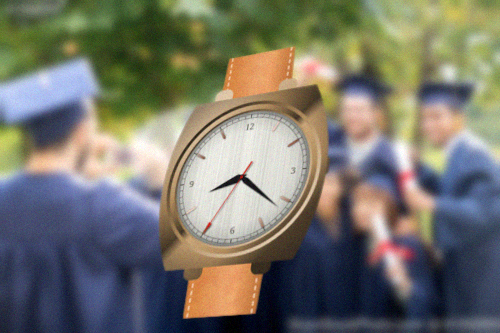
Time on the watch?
8:21:35
